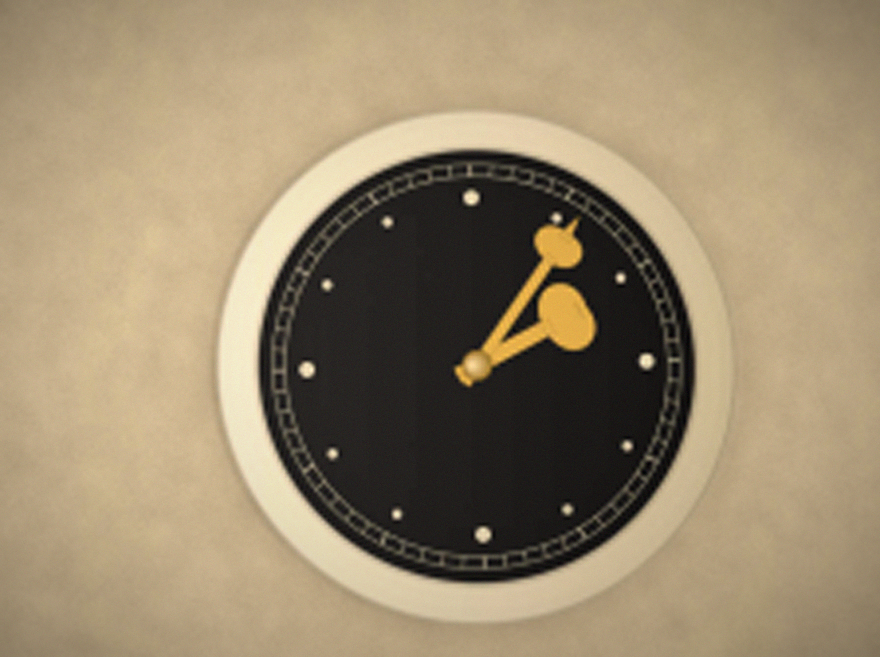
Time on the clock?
2:06
